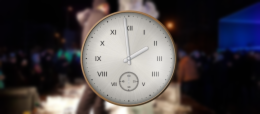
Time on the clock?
1:59
